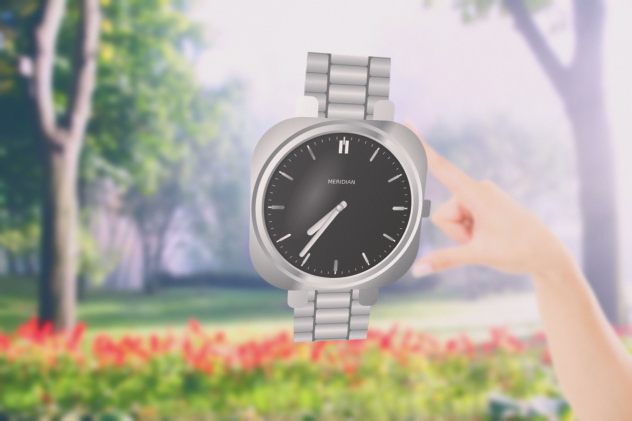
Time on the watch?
7:36
